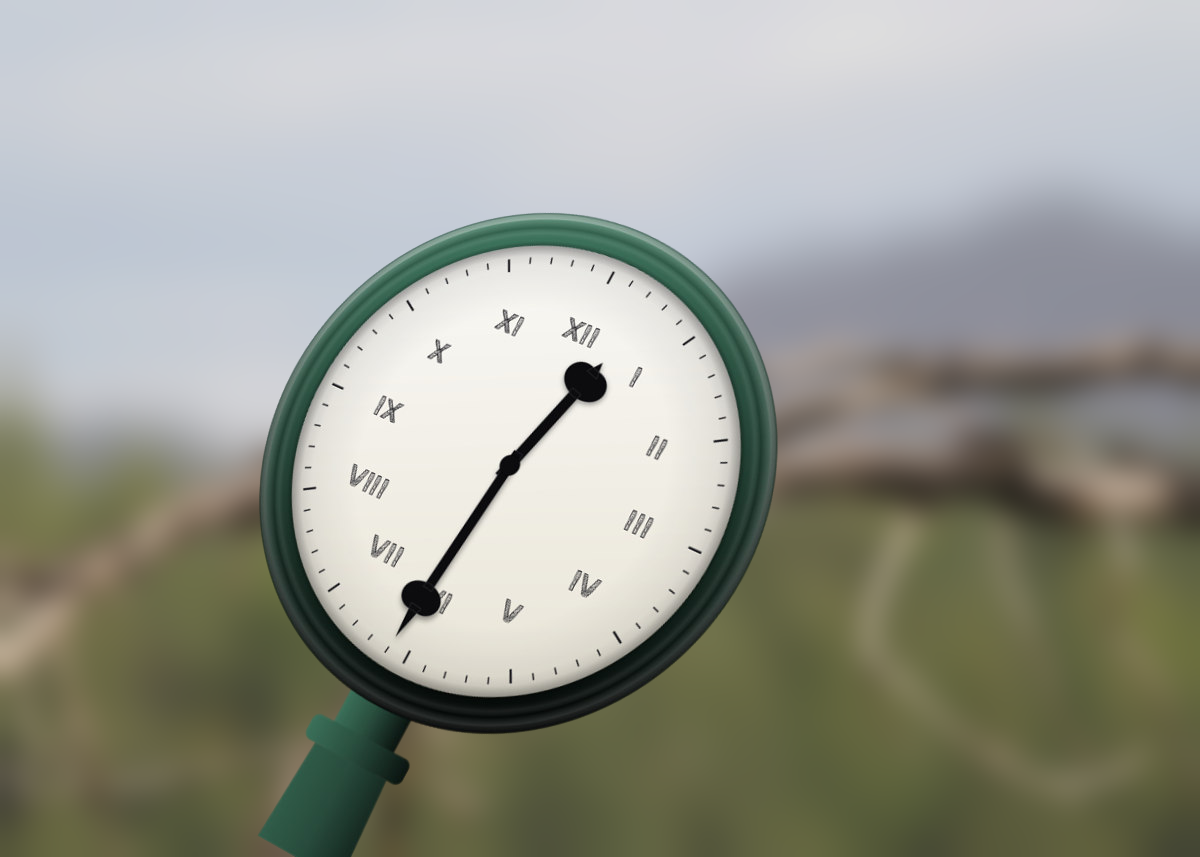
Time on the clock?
12:31
